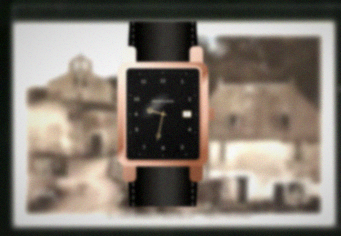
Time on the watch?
9:32
